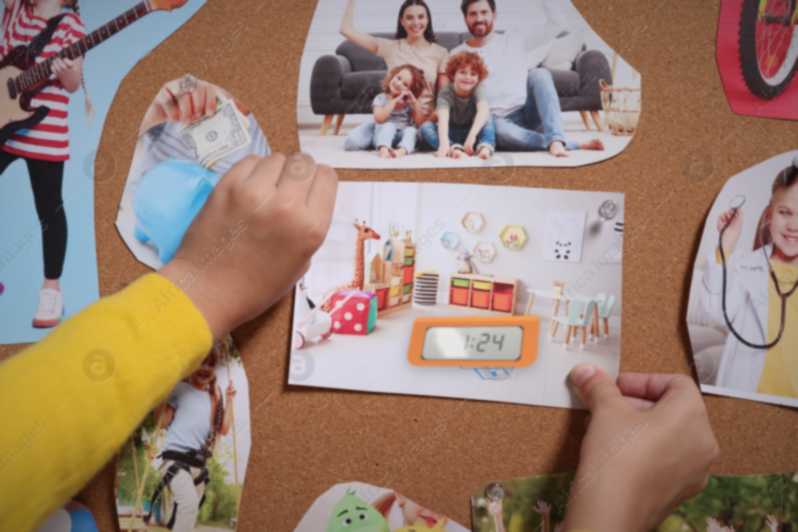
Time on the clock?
1:24
